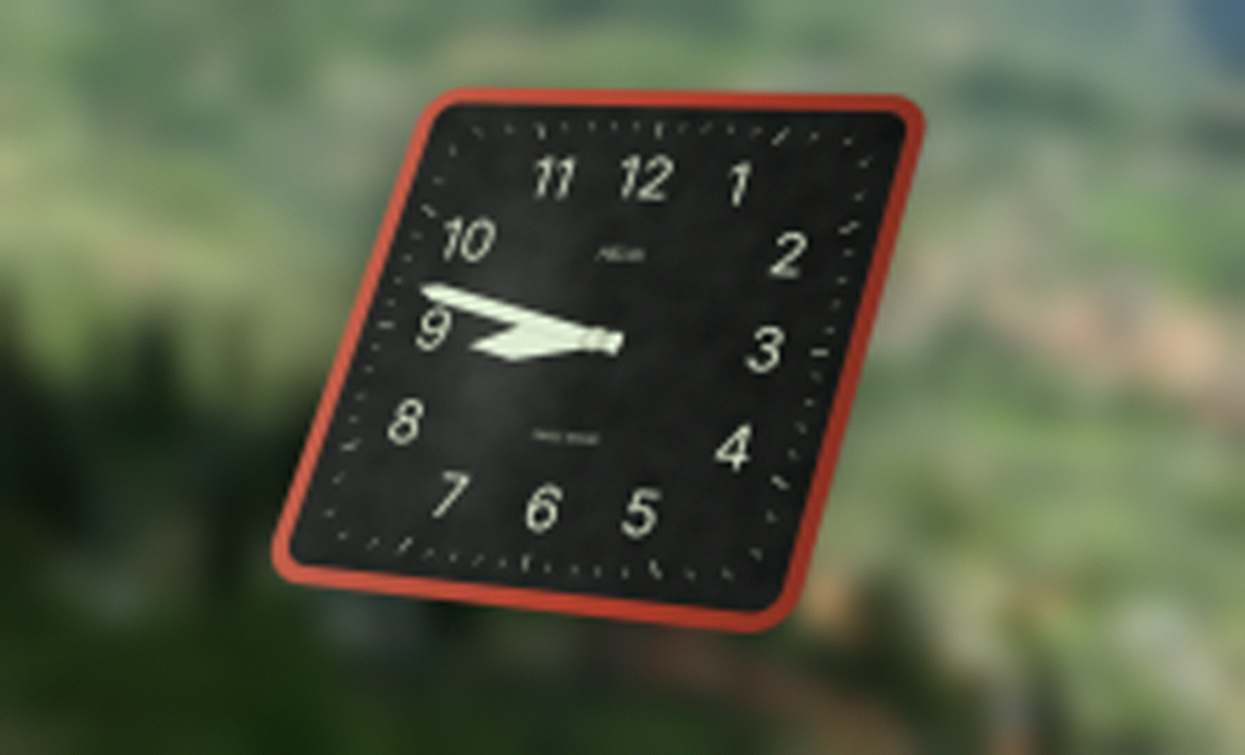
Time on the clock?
8:47
